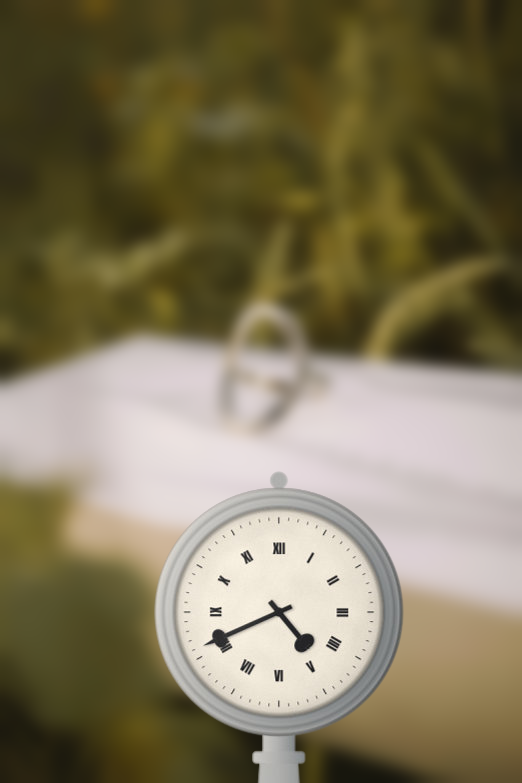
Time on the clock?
4:41
